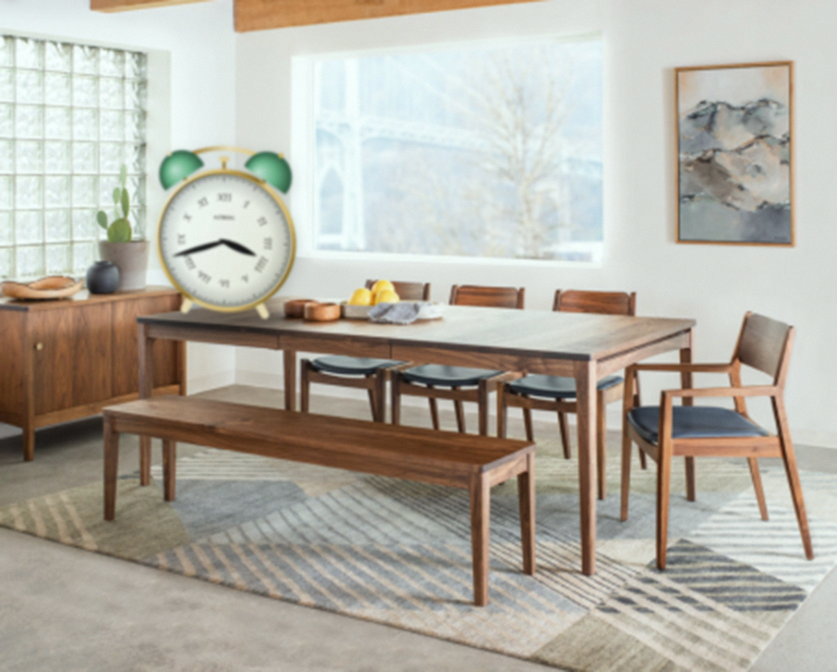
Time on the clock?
3:42
